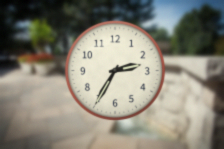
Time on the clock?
2:35
